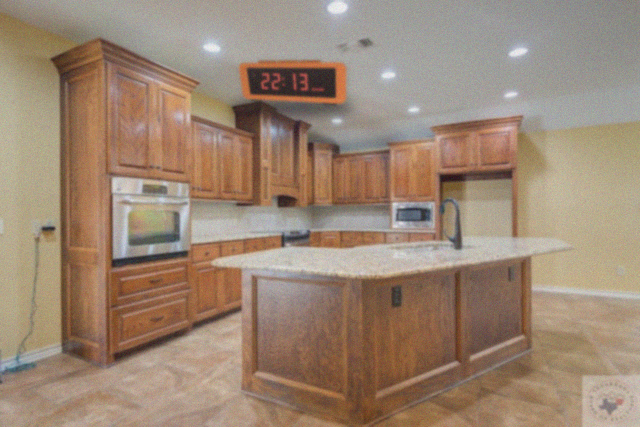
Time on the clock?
22:13
